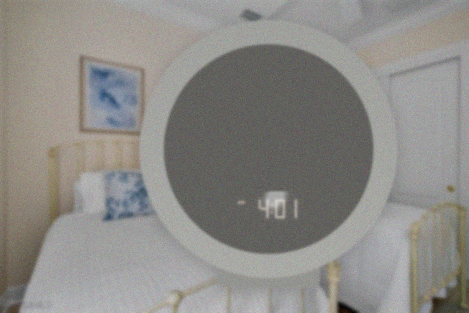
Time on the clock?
4:01
